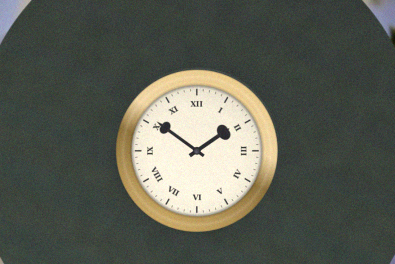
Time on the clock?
1:51
